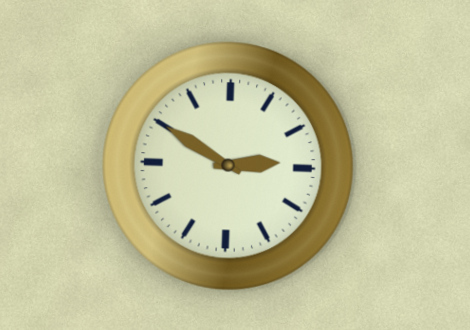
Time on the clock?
2:50
